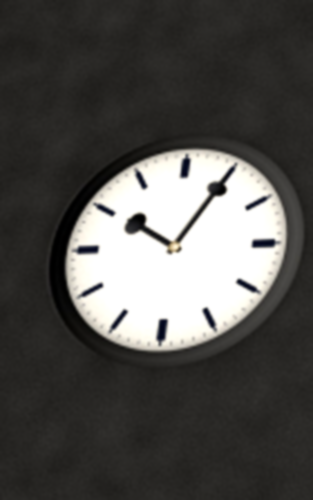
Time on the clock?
10:05
